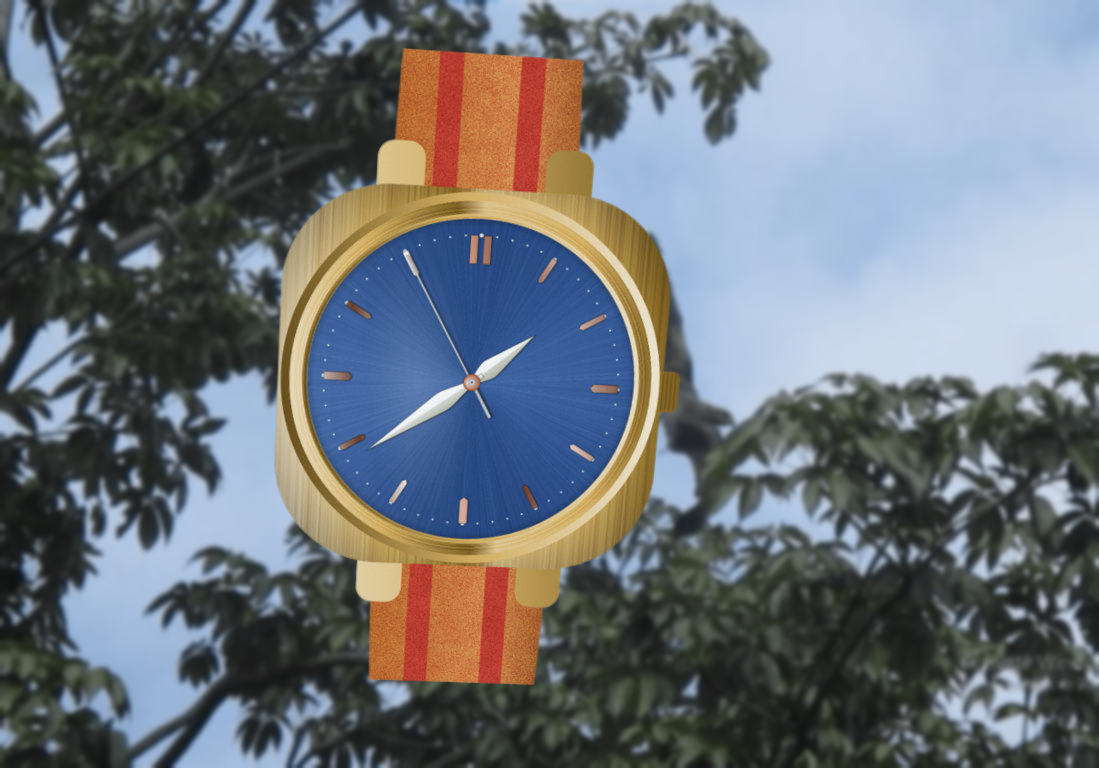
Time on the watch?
1:38:55
